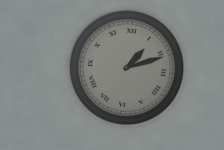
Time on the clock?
1:11
